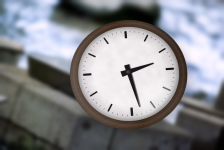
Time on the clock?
2:28
